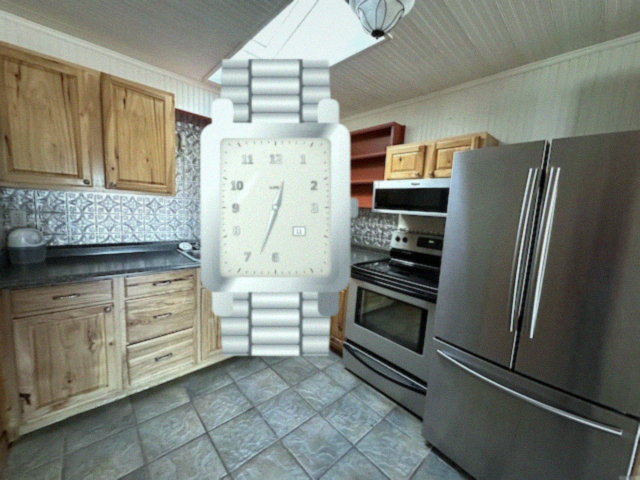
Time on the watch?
12:33
